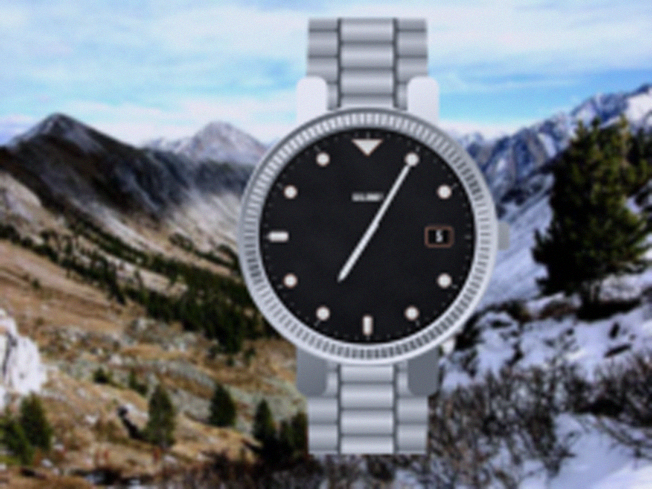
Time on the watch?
7:05
